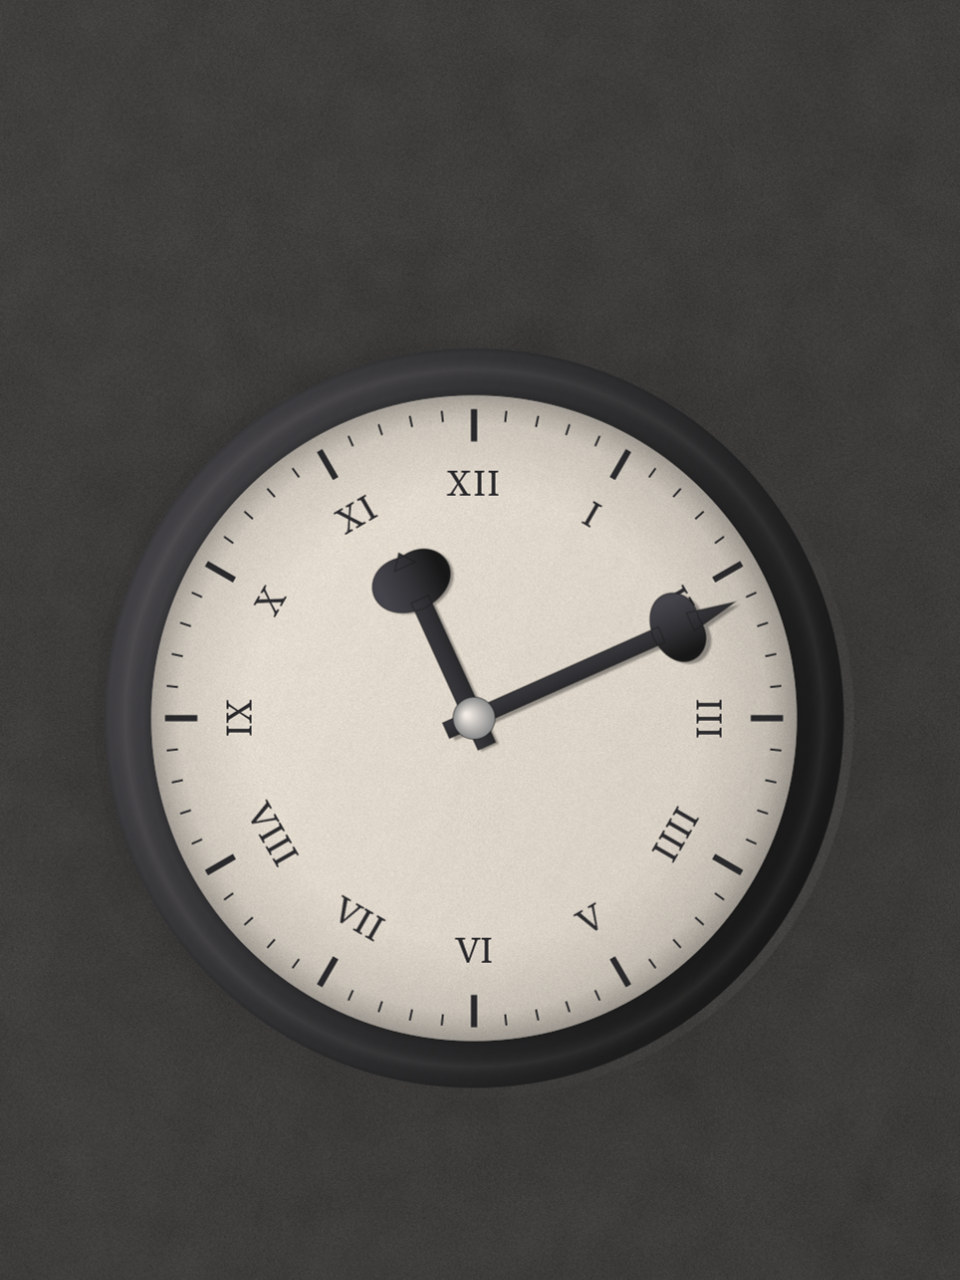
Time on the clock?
11:11
